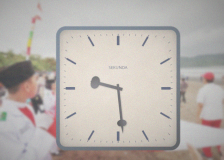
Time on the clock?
9:29
